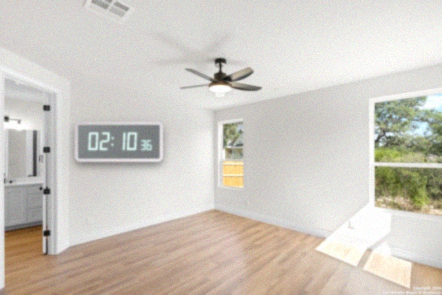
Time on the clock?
2:10
